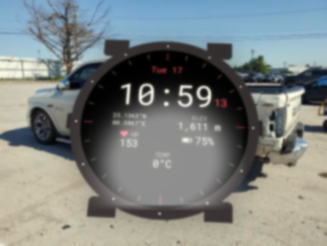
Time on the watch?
10:59:13
